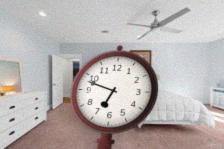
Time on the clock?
6:48
